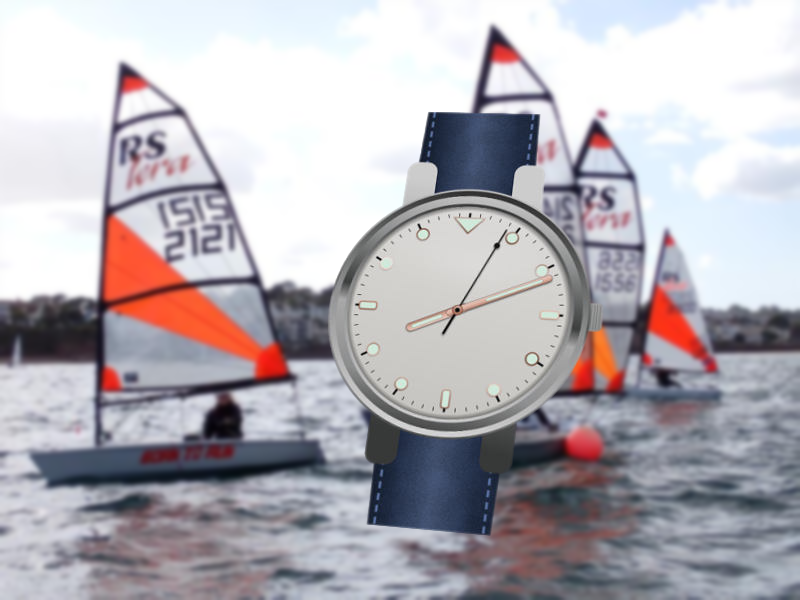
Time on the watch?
8:11:04
